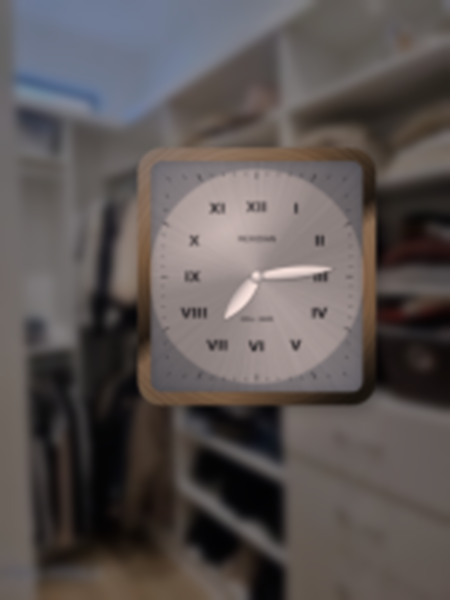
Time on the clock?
7:14
